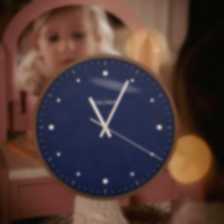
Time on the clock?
11:04:20
